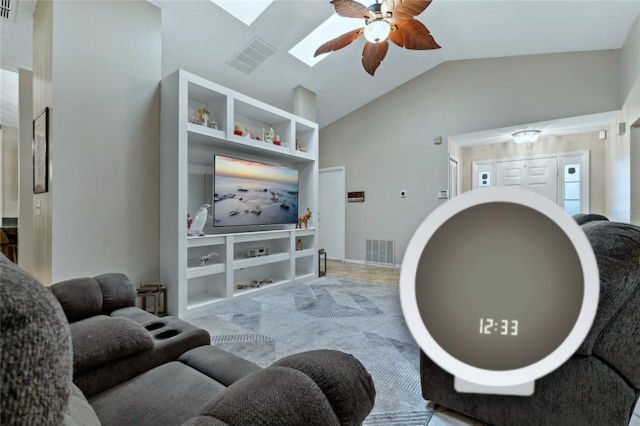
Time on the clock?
12:33
